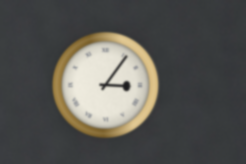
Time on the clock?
3:06
